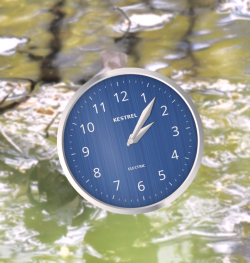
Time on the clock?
2:07
